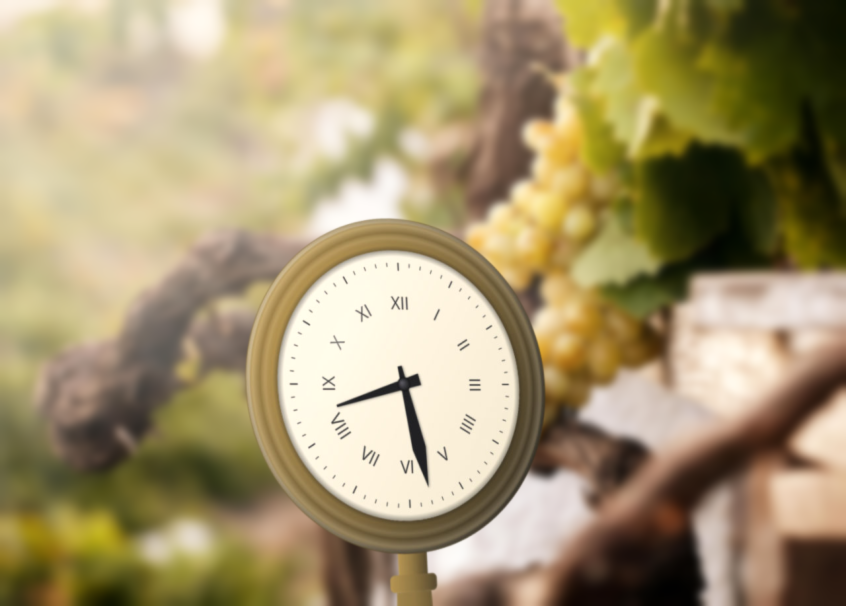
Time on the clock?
8:28
